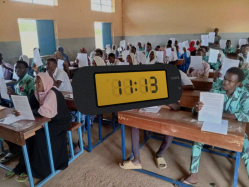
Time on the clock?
11:13
